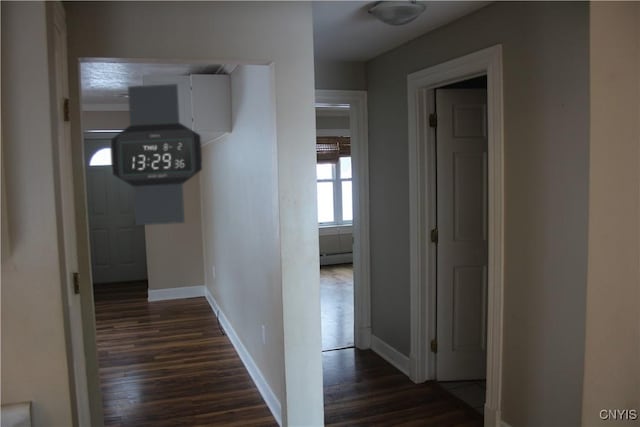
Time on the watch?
13:29
